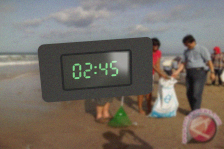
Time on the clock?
2:45
